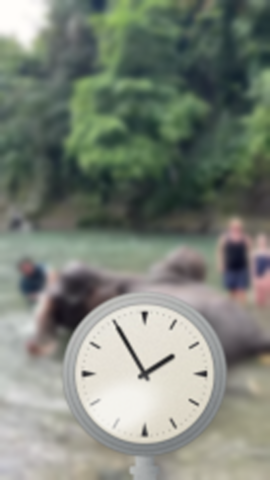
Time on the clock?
1:55
